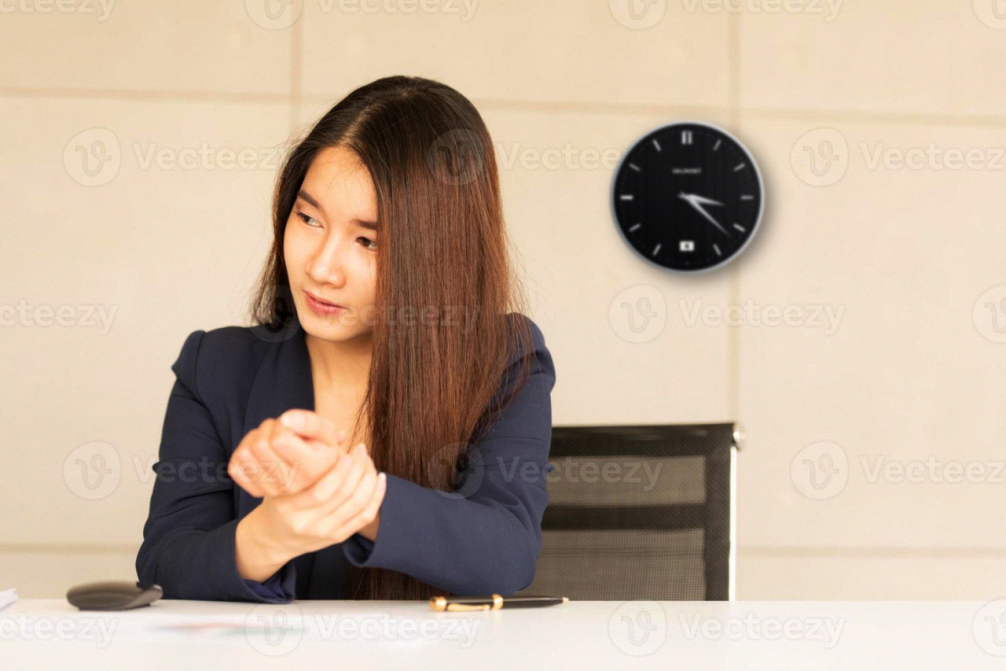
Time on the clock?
3:22
